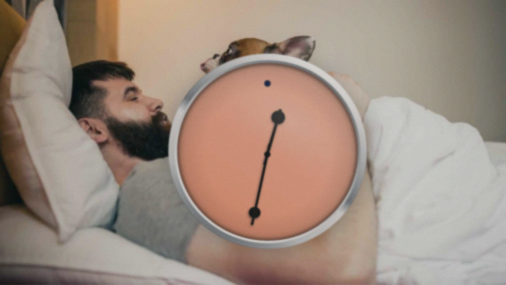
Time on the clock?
12:32
